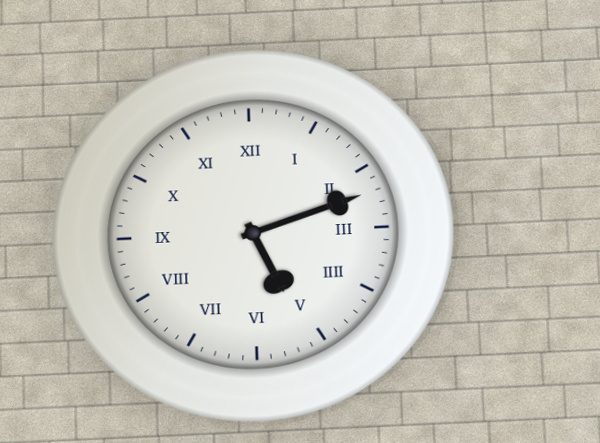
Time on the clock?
5:12
